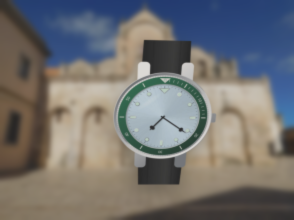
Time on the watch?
7:21
